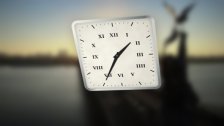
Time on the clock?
1:35
